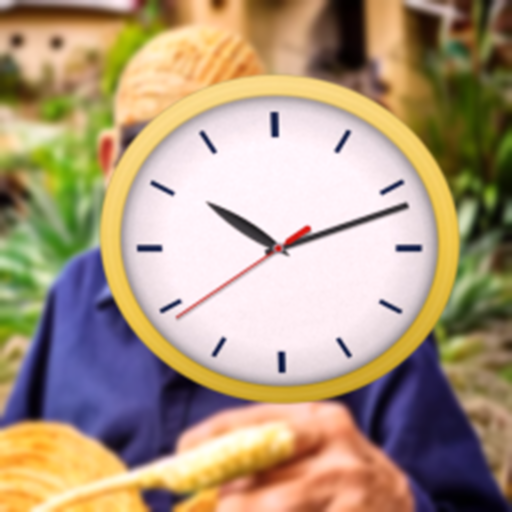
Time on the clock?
10:11:39
